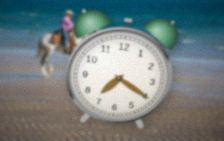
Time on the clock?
7:20
